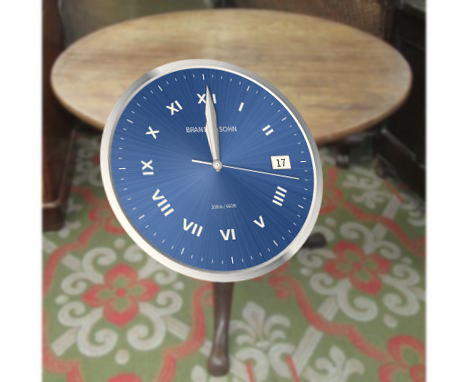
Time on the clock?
12:00:17
